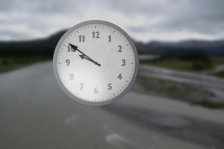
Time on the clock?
9:51
